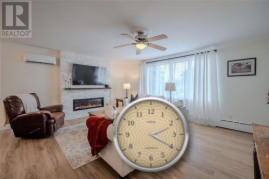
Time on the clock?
2:20
